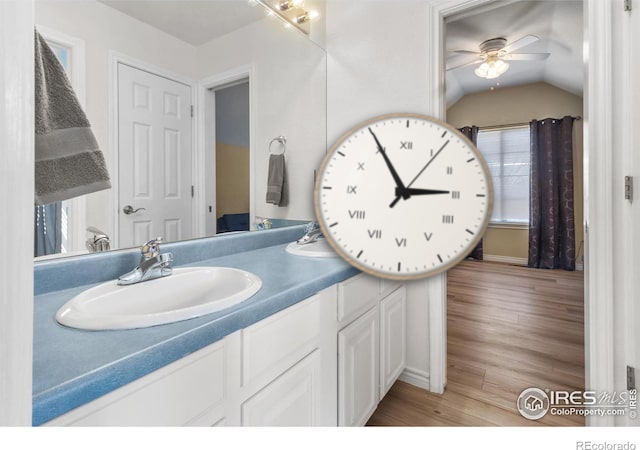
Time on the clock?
2:55:06
